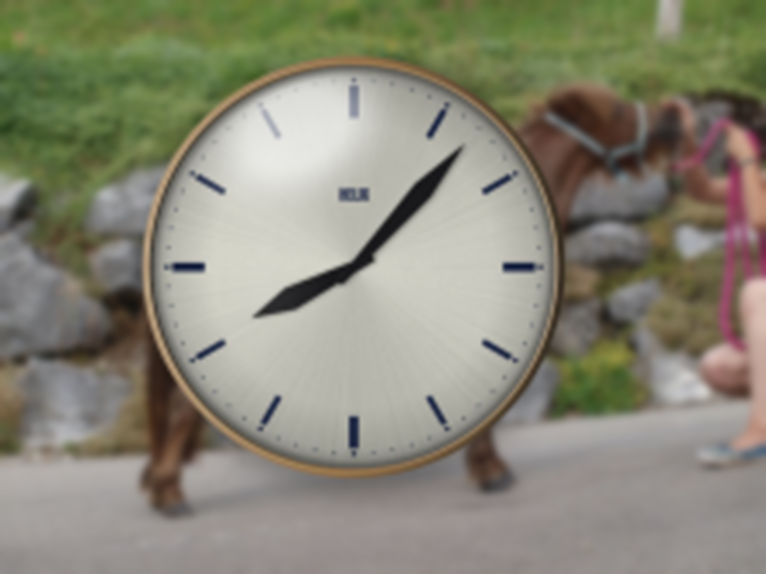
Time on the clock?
8:07
